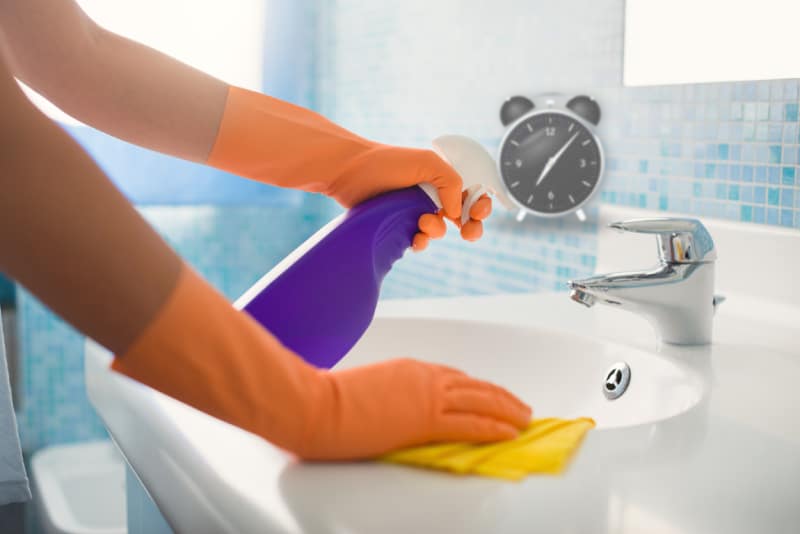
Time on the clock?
7:07
